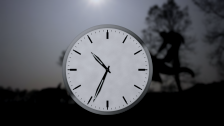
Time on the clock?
10:34
